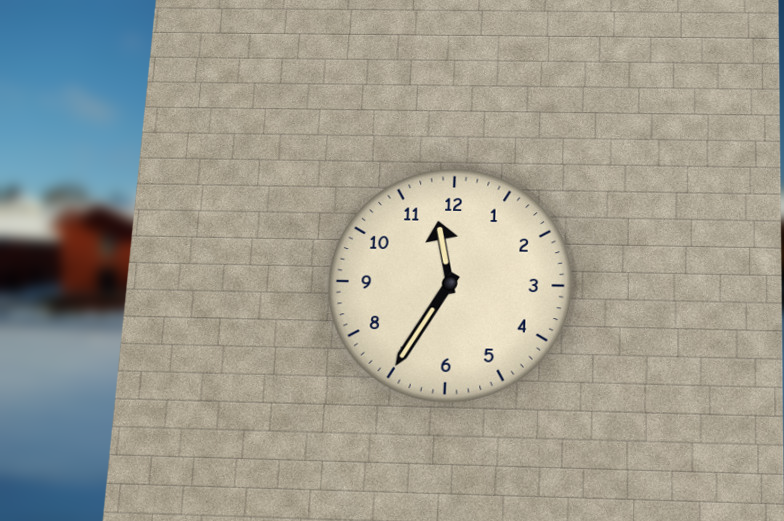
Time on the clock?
11:35
